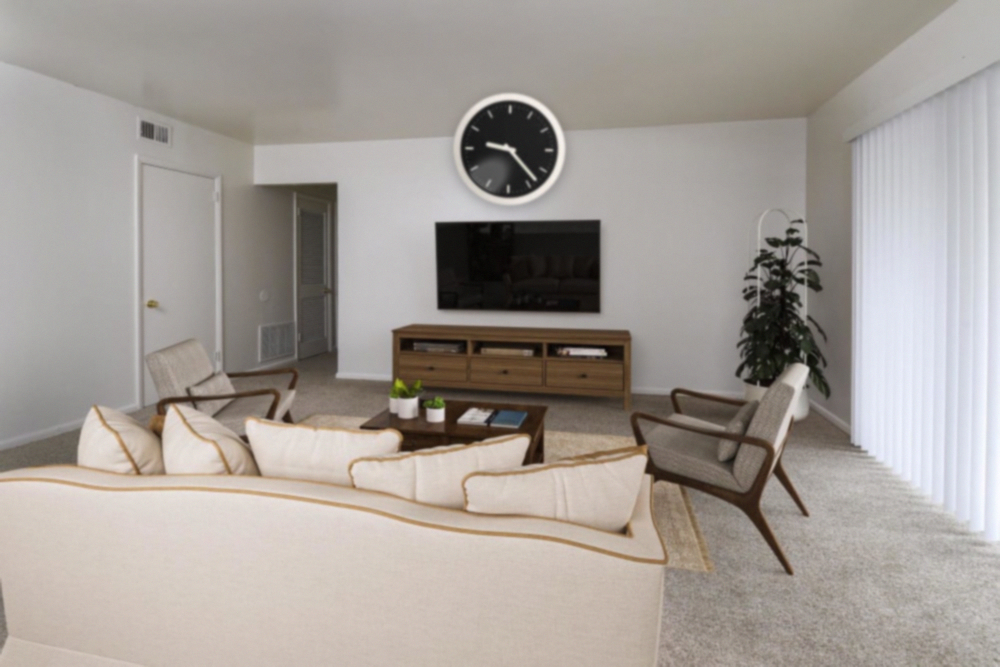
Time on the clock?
9:23
